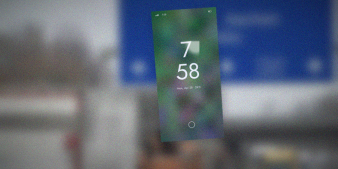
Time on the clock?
7:58
